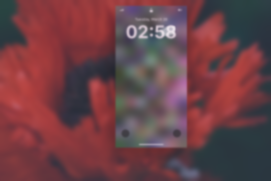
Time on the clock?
2:58
